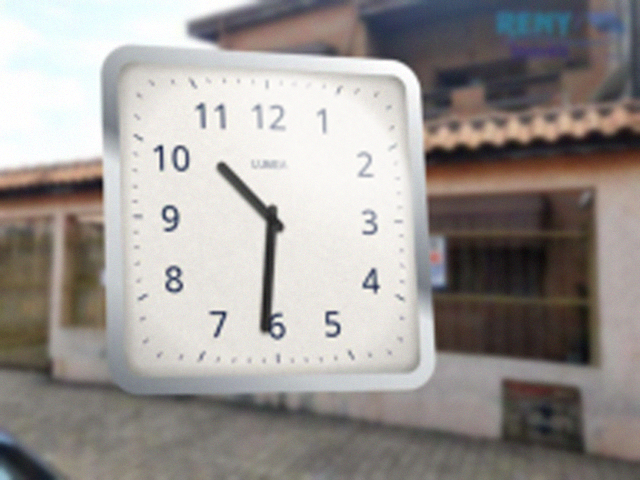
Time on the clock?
10:31
